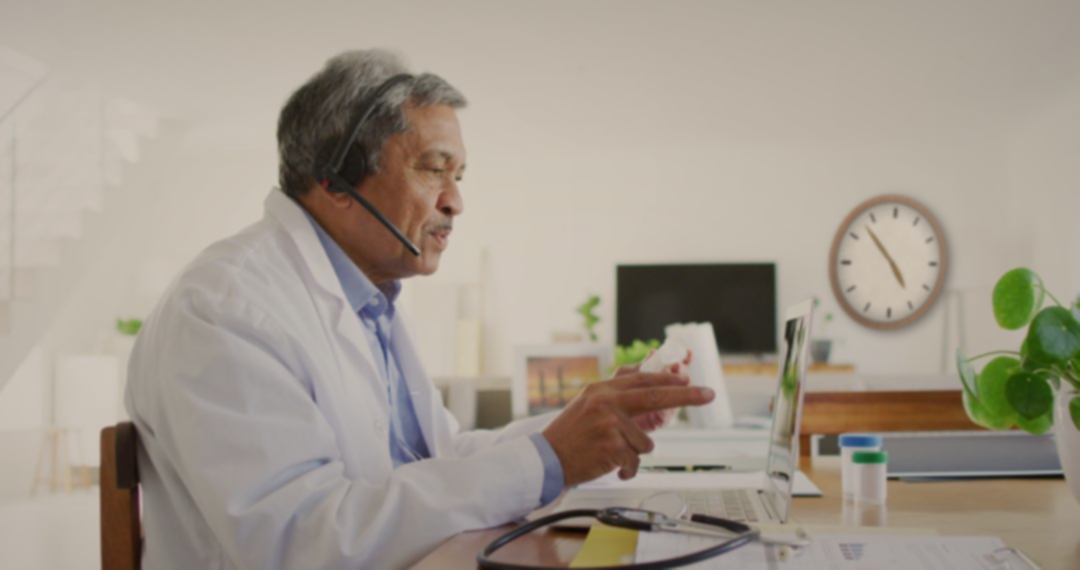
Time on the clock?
4:53
